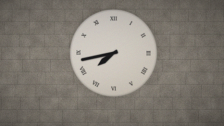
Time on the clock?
7:43
